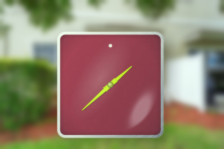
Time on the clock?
1:38
